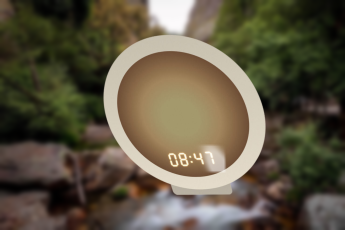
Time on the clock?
8:47
